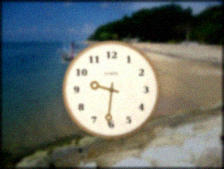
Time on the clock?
9:31
